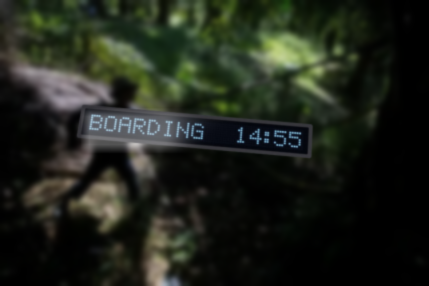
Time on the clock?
14:55
